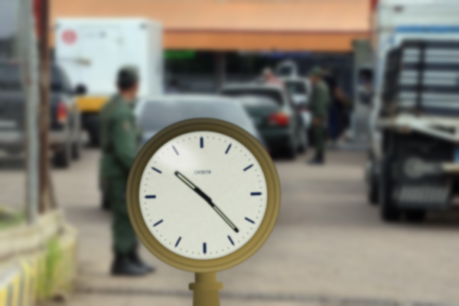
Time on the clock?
10:23
